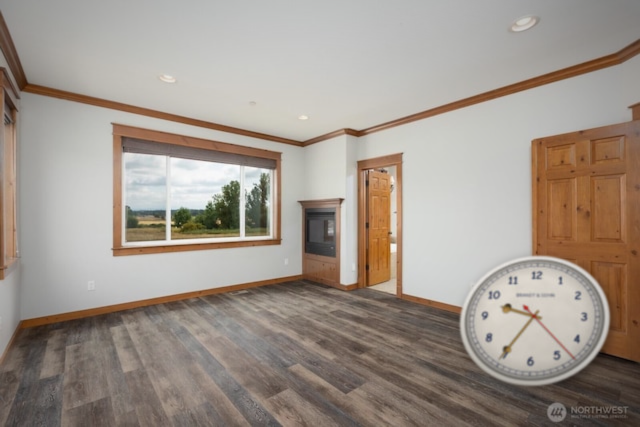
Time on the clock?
9:35:23
